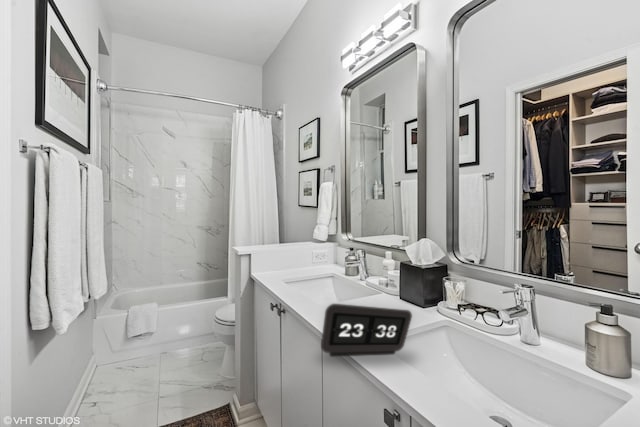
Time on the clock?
23:38
